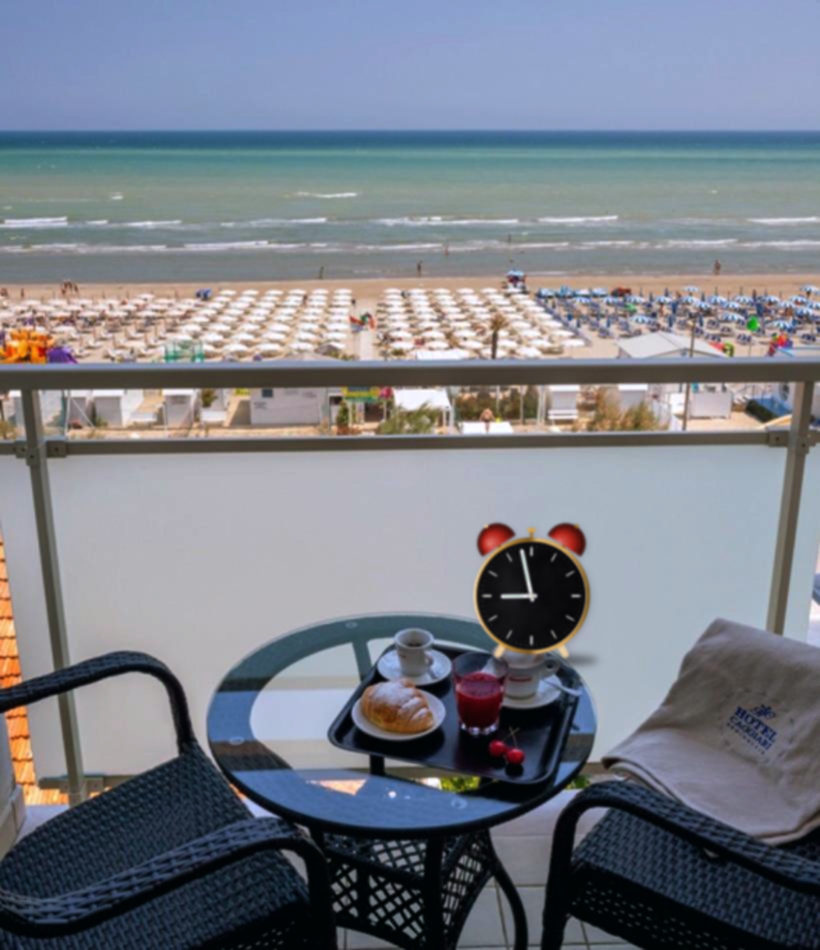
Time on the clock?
8:58
